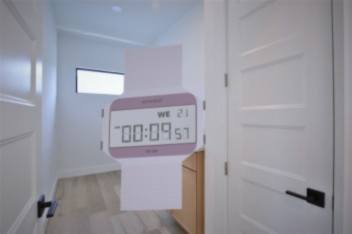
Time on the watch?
0:09:57
